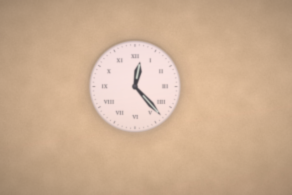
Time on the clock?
12:23
